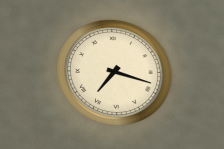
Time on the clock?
7:18
